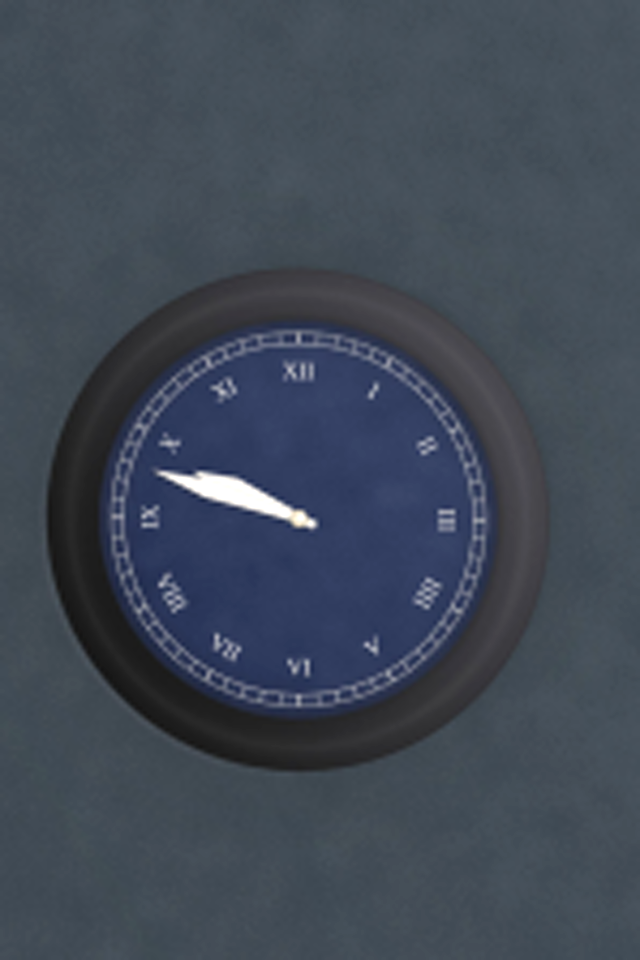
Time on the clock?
9:48
